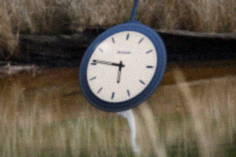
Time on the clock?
5:46
